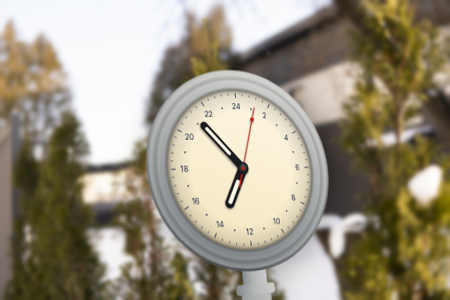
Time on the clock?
13:53:03
